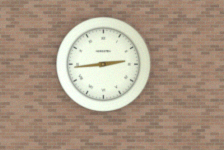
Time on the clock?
2:44
